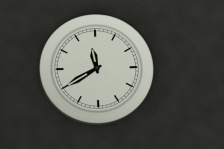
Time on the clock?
11:40
